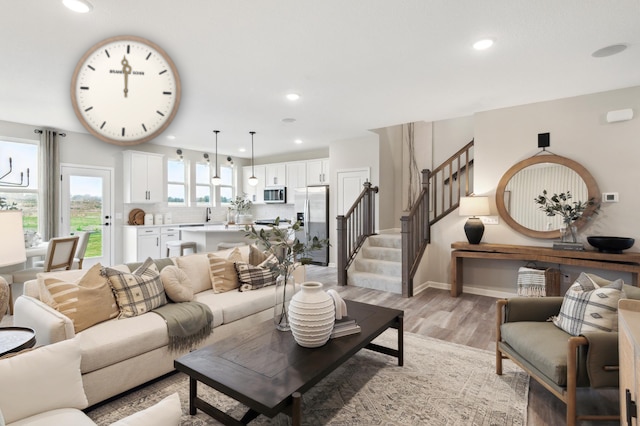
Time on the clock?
11:59
